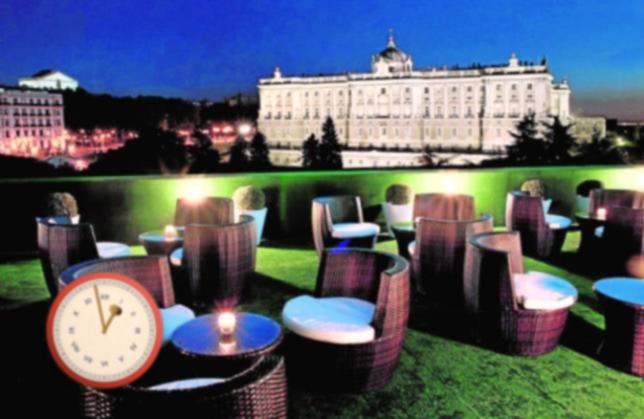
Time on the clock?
12:58
